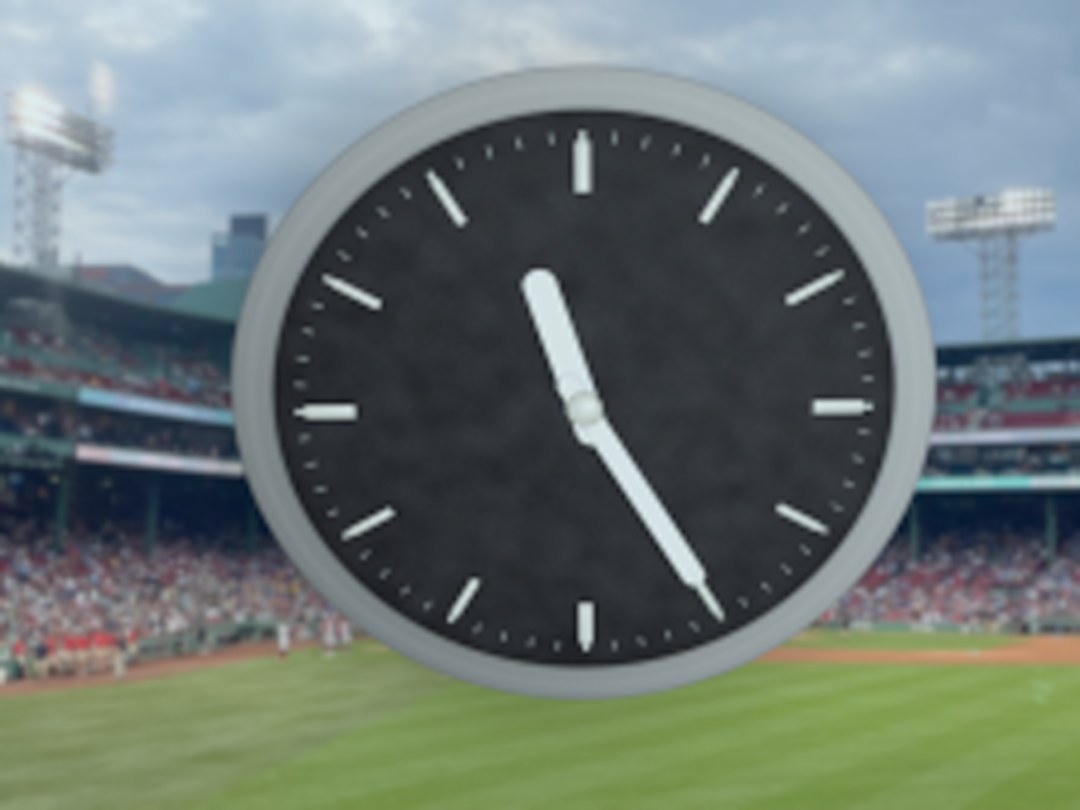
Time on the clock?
11:25
